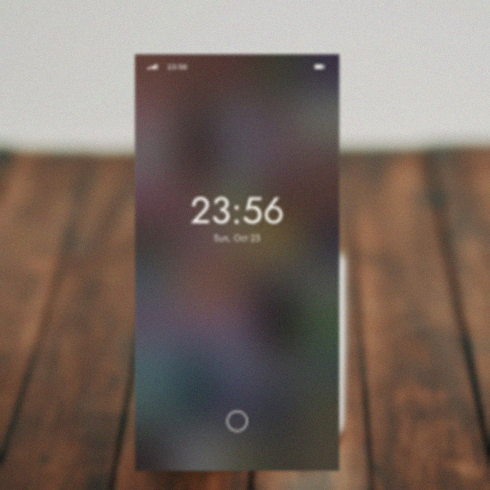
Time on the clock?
23:56
